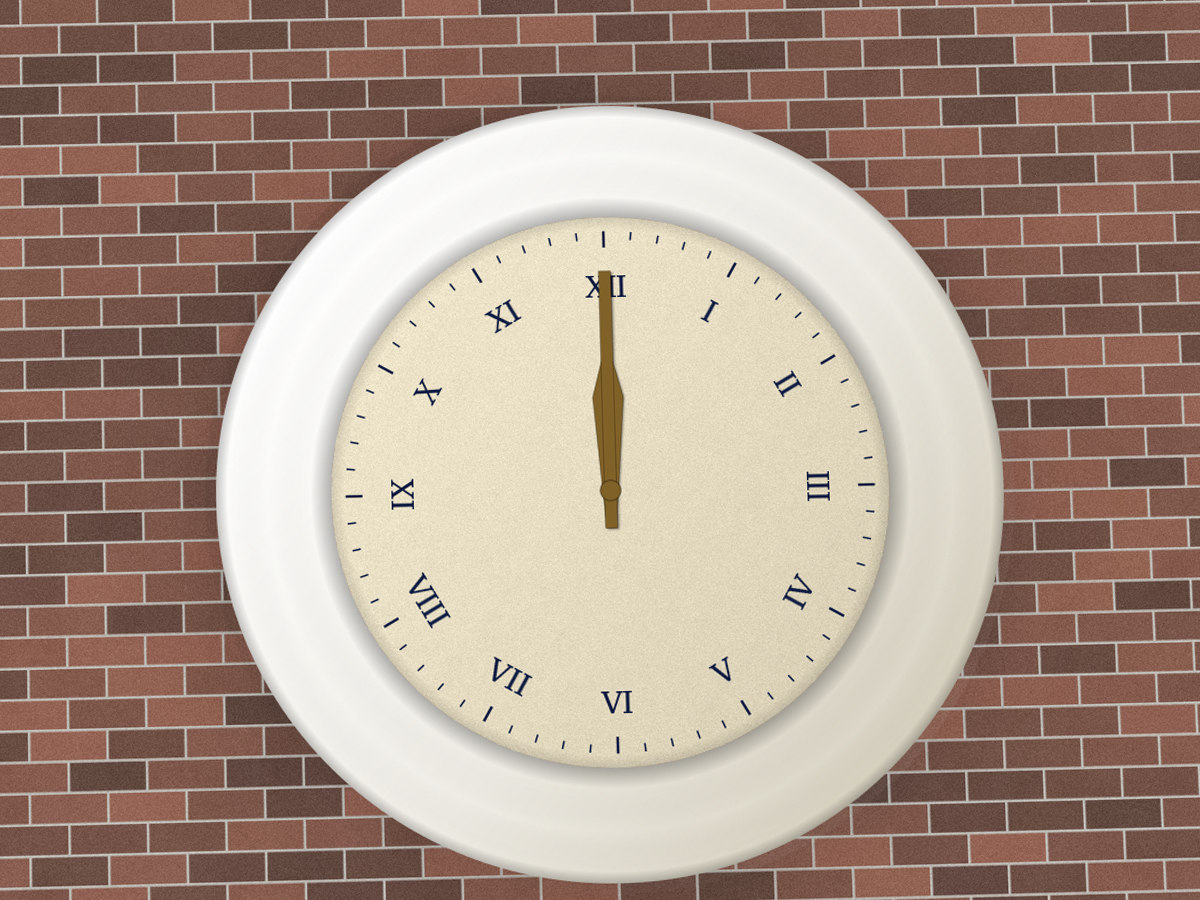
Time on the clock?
12:00
